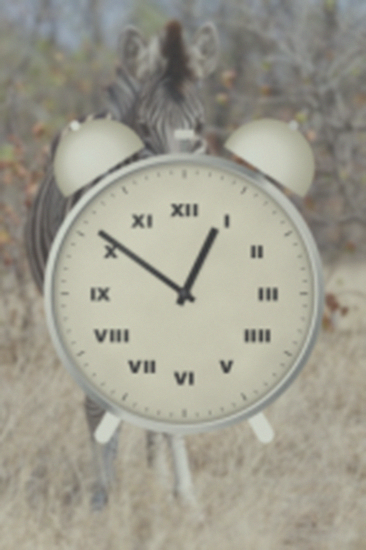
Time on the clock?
12:51
